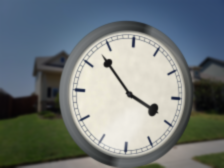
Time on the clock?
3:53
